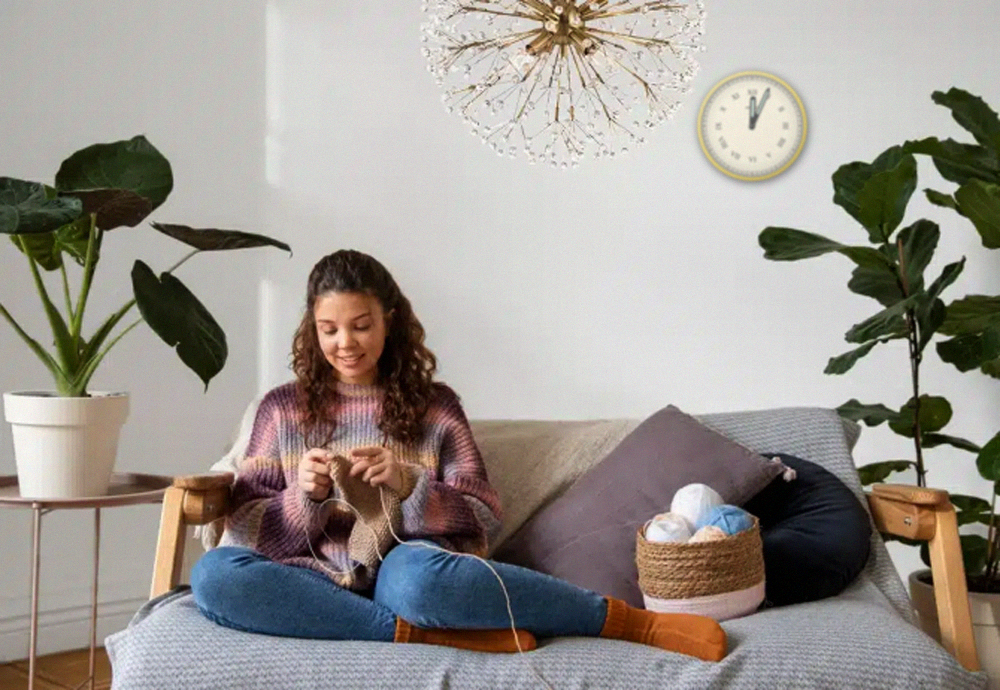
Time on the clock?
12:04
